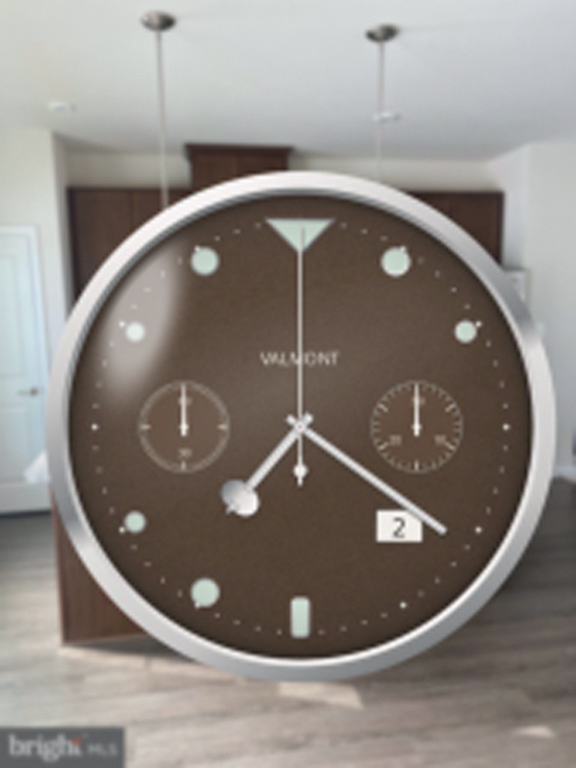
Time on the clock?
7:21
